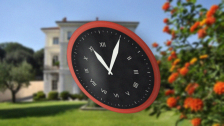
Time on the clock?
11:05
